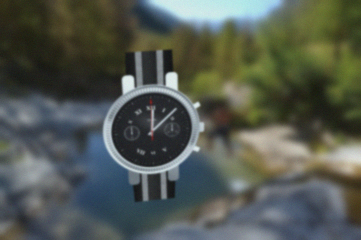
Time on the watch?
12:08
